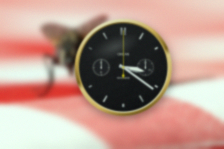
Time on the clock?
3:21
